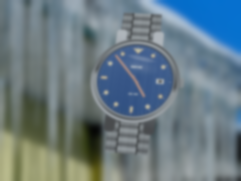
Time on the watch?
4:53
